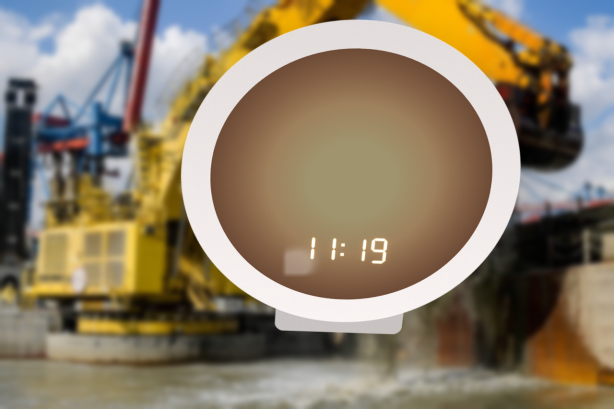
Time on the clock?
11:19
